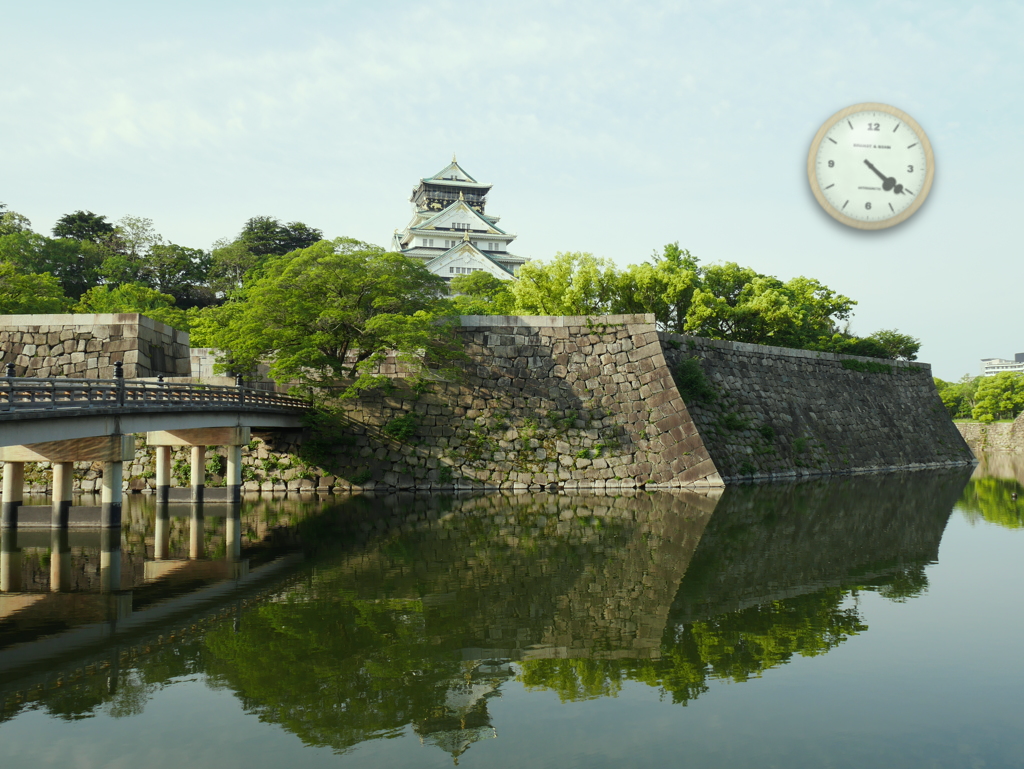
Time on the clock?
4:21
